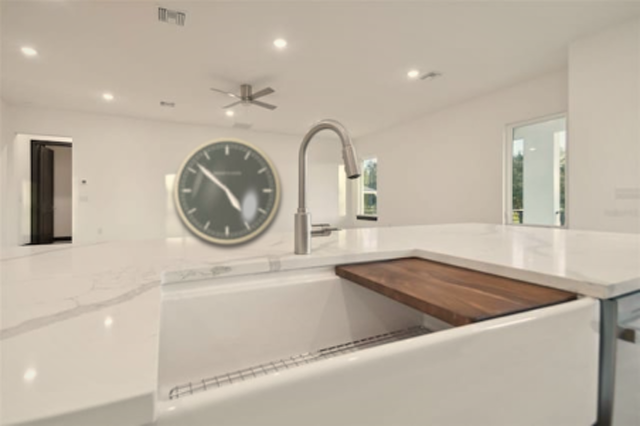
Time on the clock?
4:52
